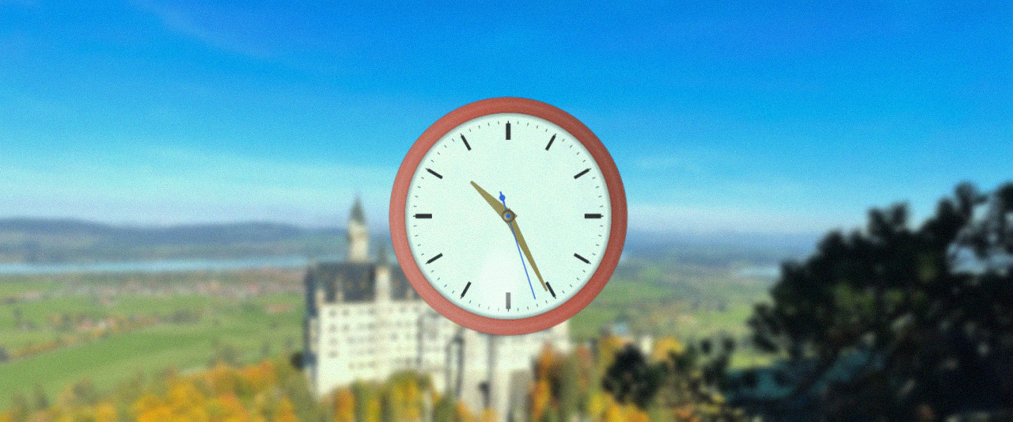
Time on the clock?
10:25:27
